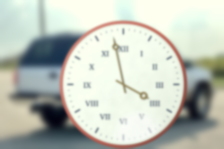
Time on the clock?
3:58
